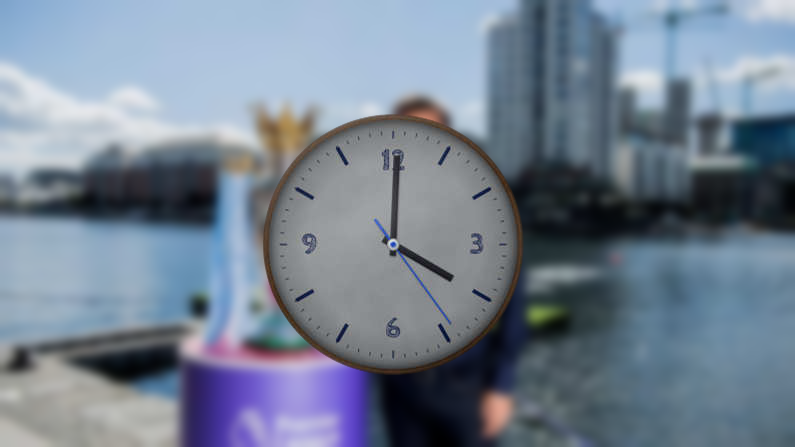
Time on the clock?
4:00:24
